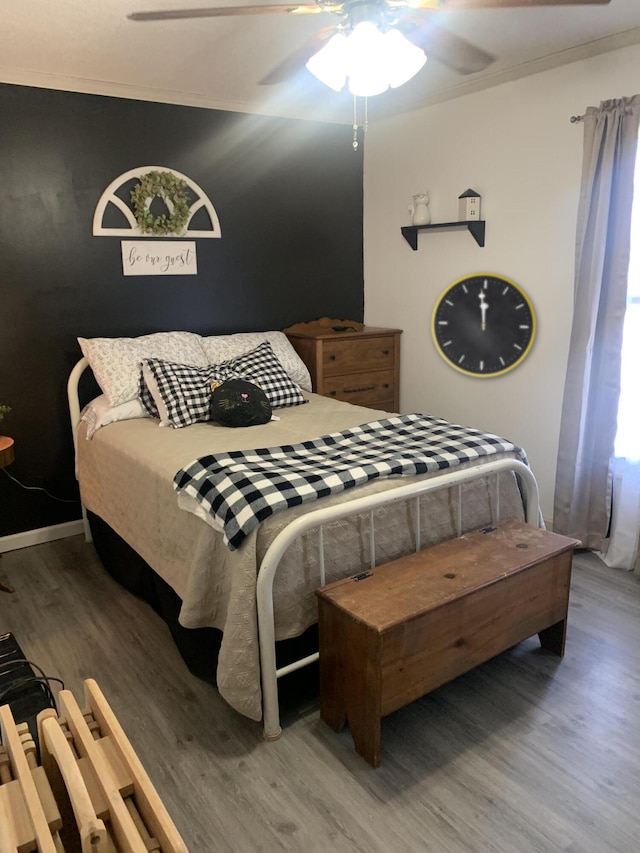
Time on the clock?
11:59
